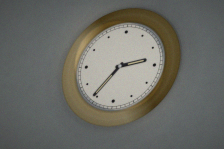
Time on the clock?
2:36
